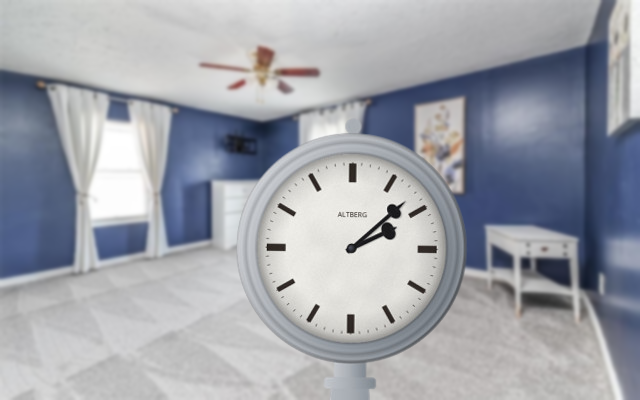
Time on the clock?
2:08
